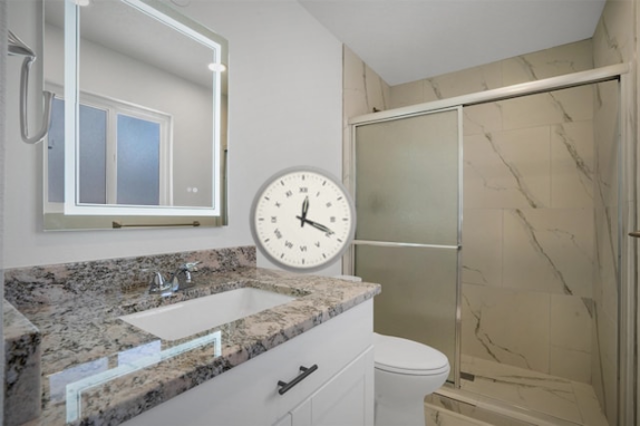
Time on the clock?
12:19
